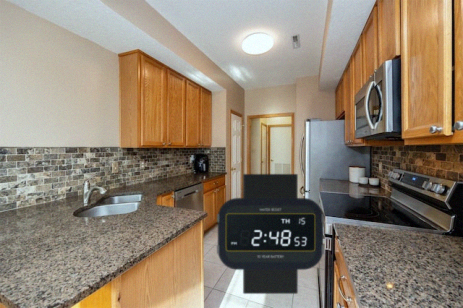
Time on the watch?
2:48:53
